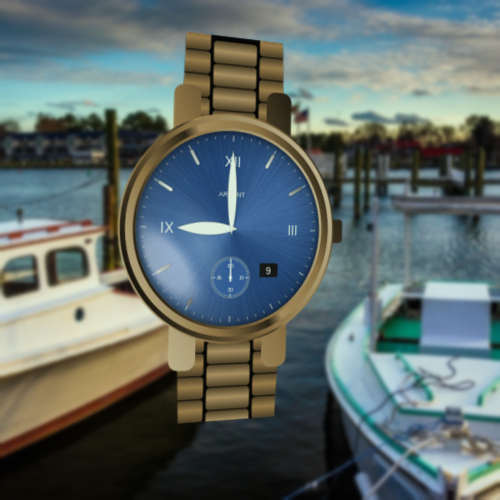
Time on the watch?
9:00
